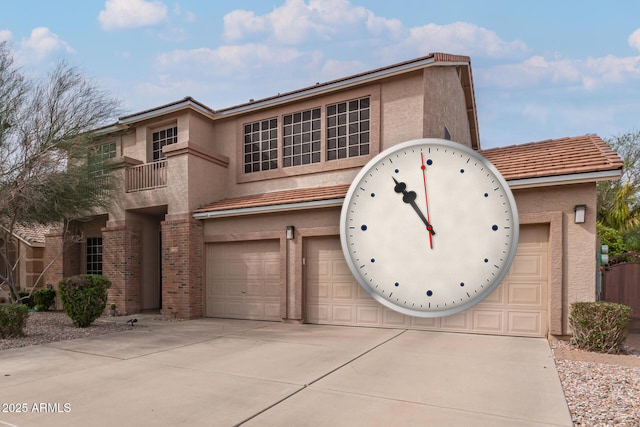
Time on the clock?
10:53:59
